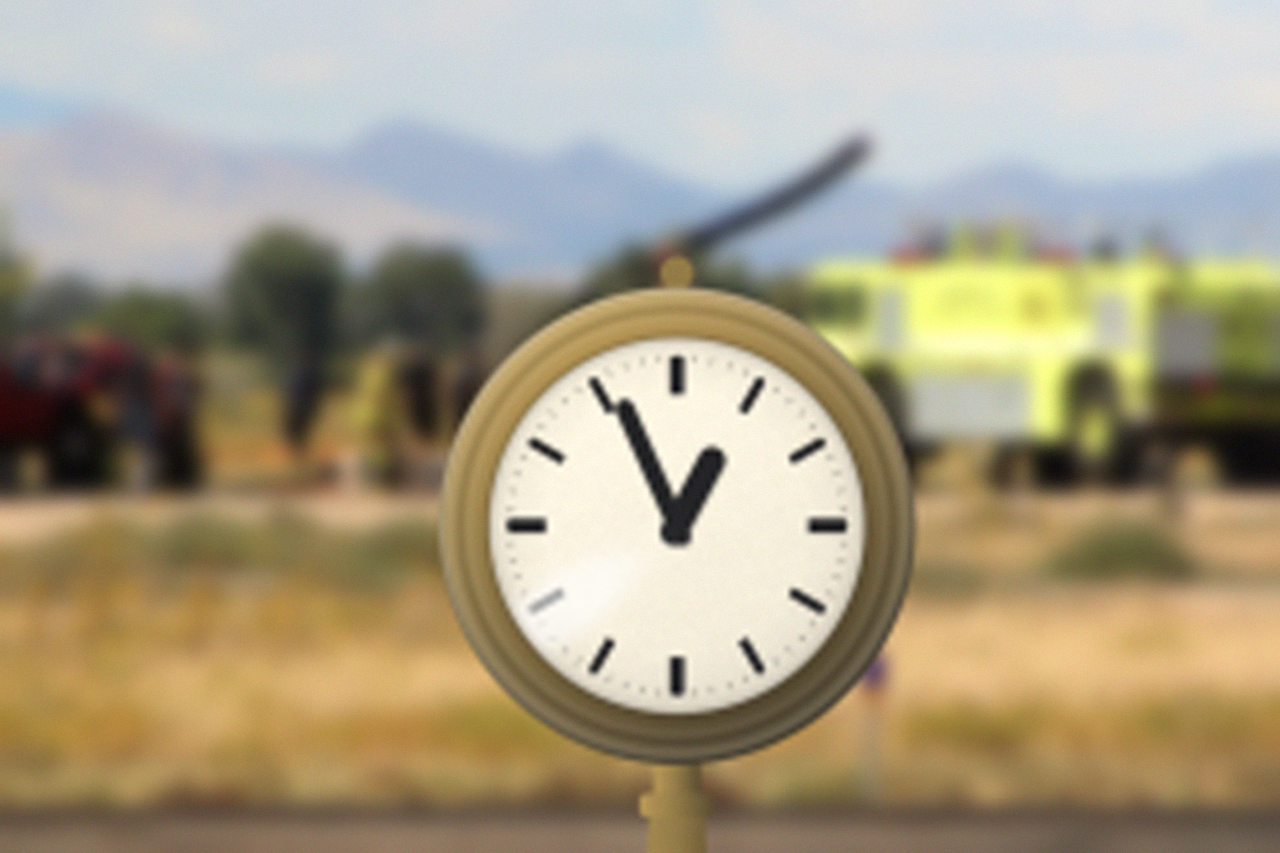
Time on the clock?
12:56
